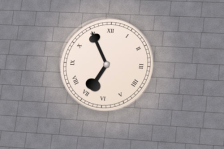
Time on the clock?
6:55
